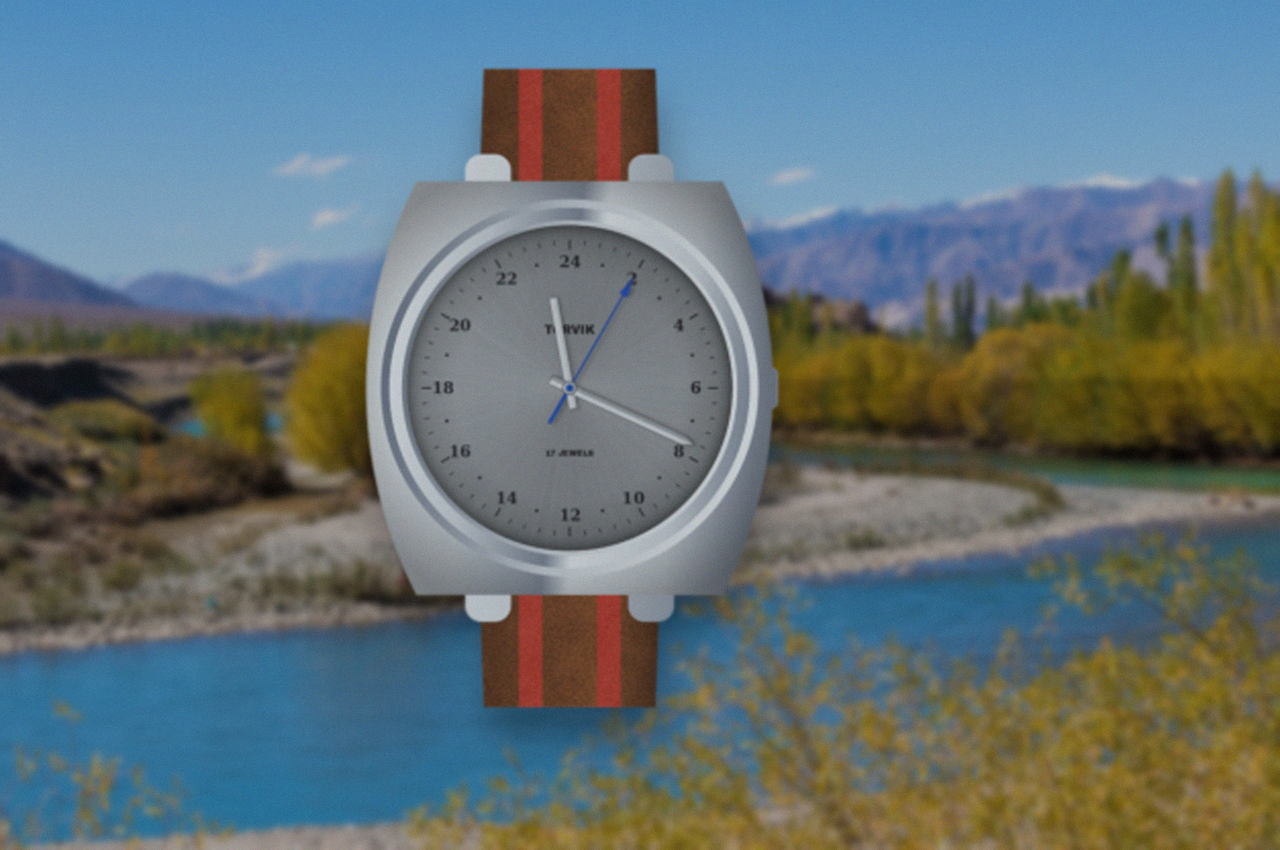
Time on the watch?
23:19:05
